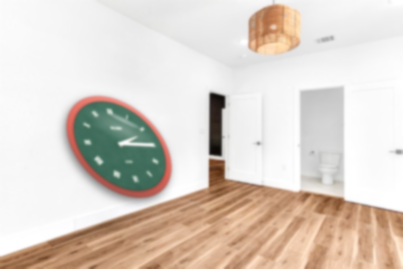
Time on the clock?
2:15
